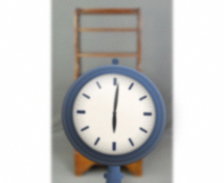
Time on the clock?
6:01
